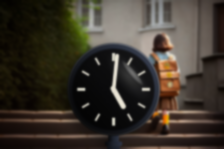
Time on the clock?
5:01
